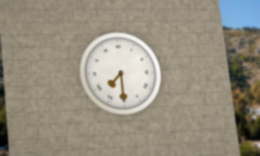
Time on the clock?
7:30
